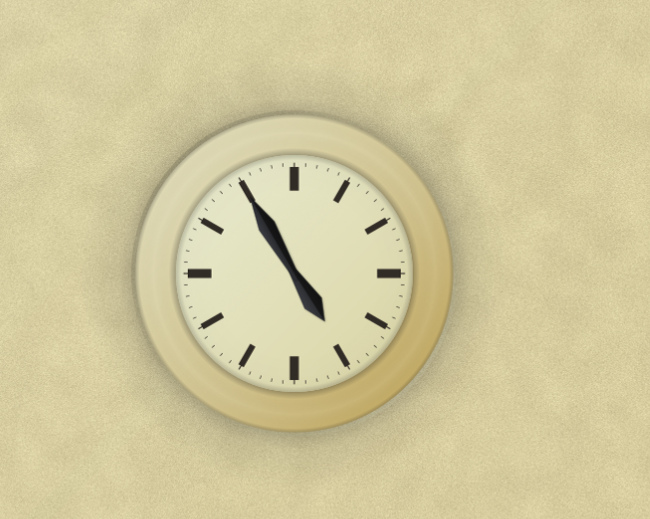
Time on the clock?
4:55
